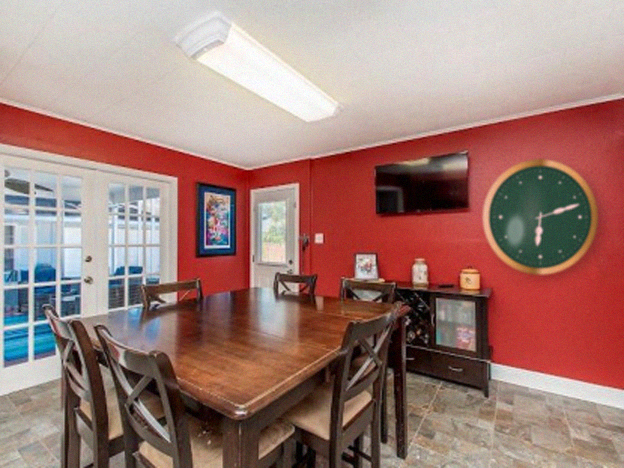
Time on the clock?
6:12
